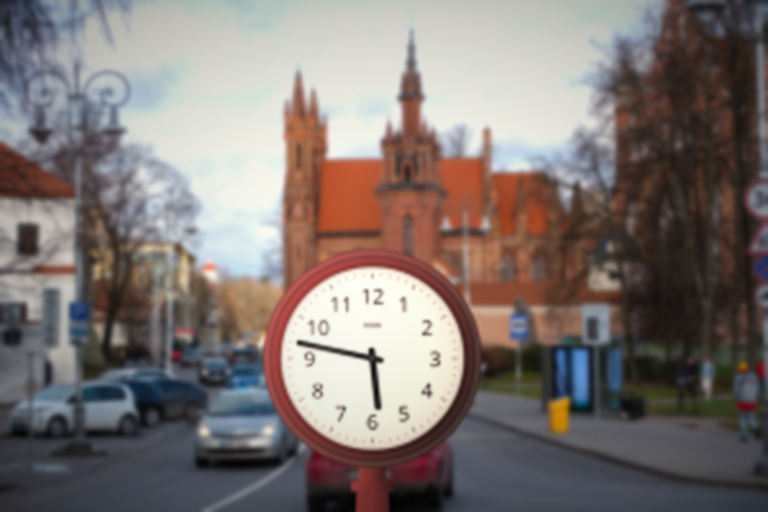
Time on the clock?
5:47
